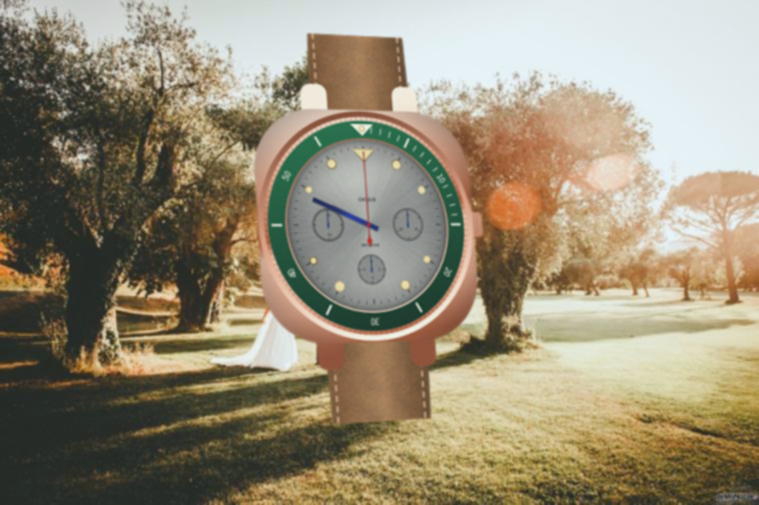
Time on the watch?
9:49
